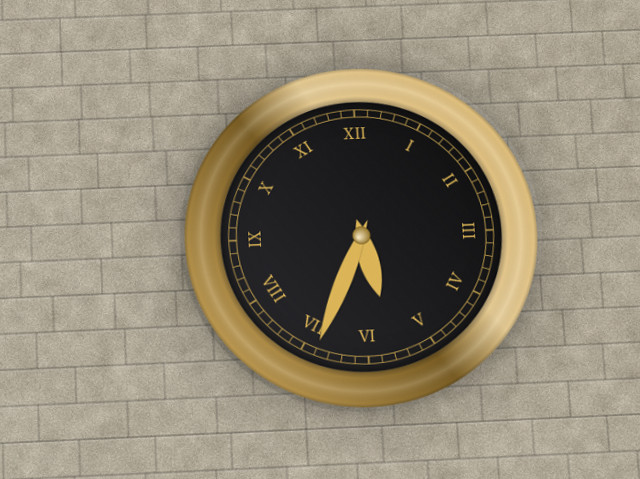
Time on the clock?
5:34
